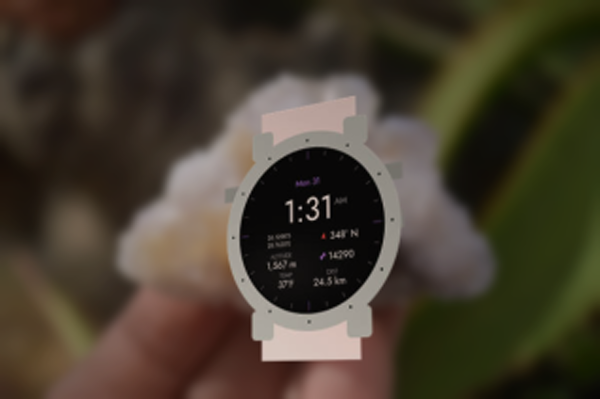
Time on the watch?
1:31
